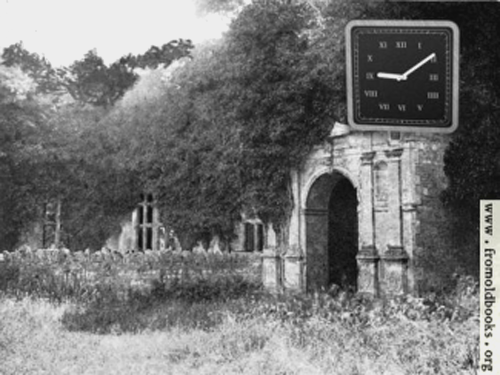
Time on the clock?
9:09
